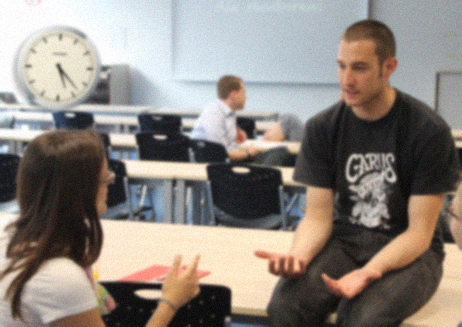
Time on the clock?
5:23
